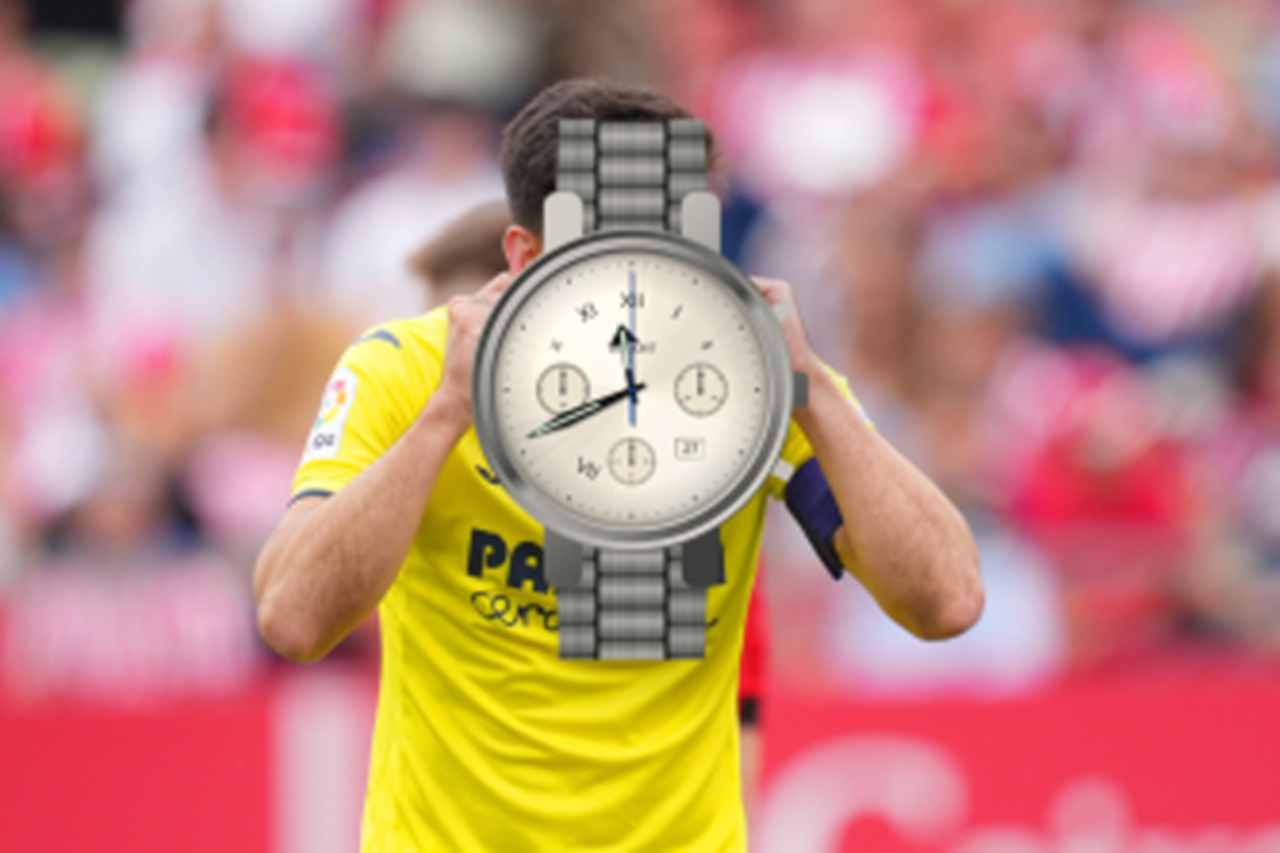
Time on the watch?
11:41
